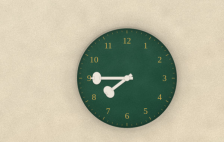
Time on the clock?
7:45
